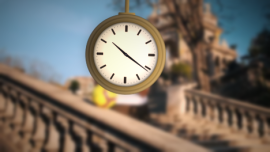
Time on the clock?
10:21
